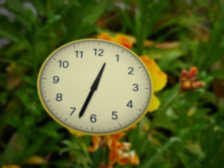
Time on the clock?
12:33
